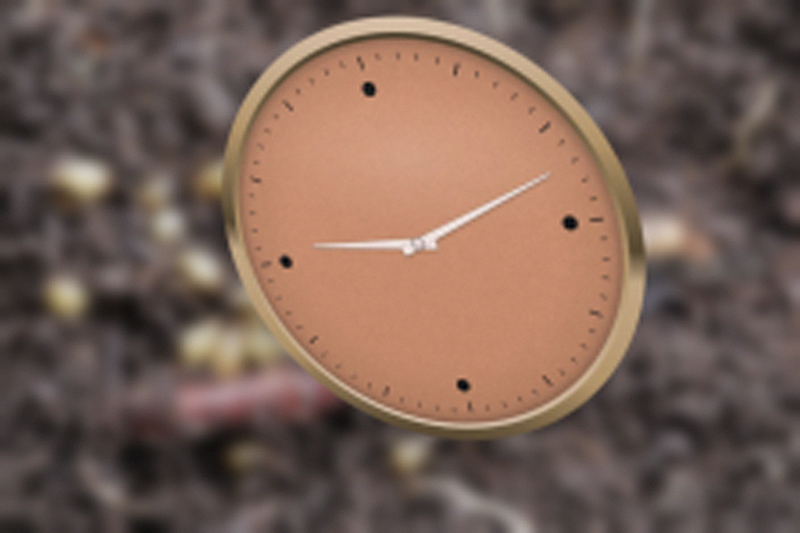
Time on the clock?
9:12
